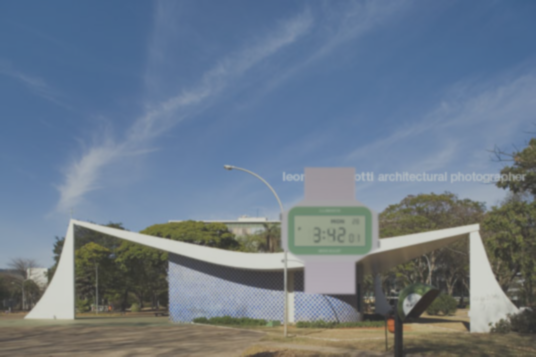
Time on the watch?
3:42
